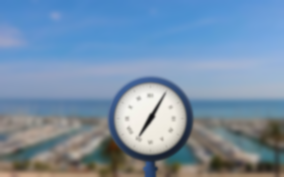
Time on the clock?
7:05
